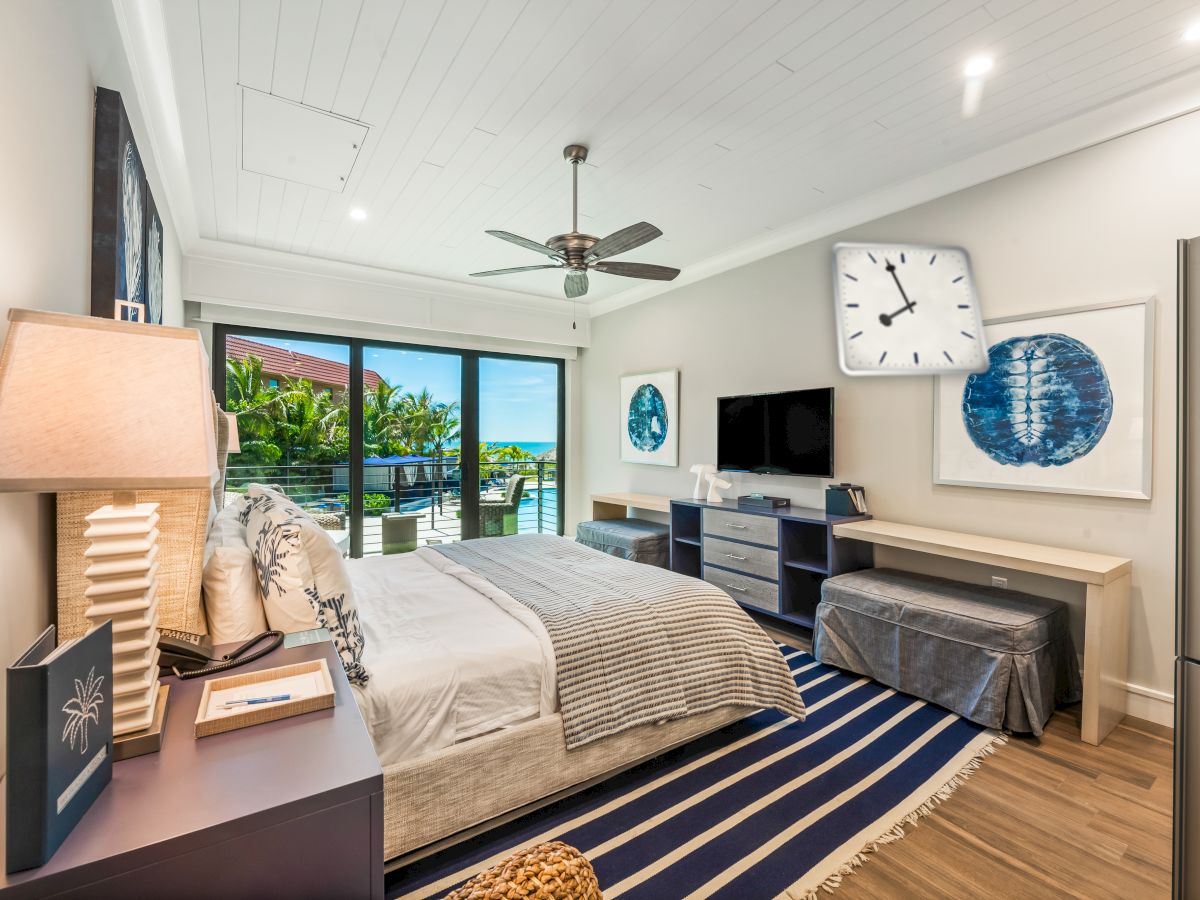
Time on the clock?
7:57
